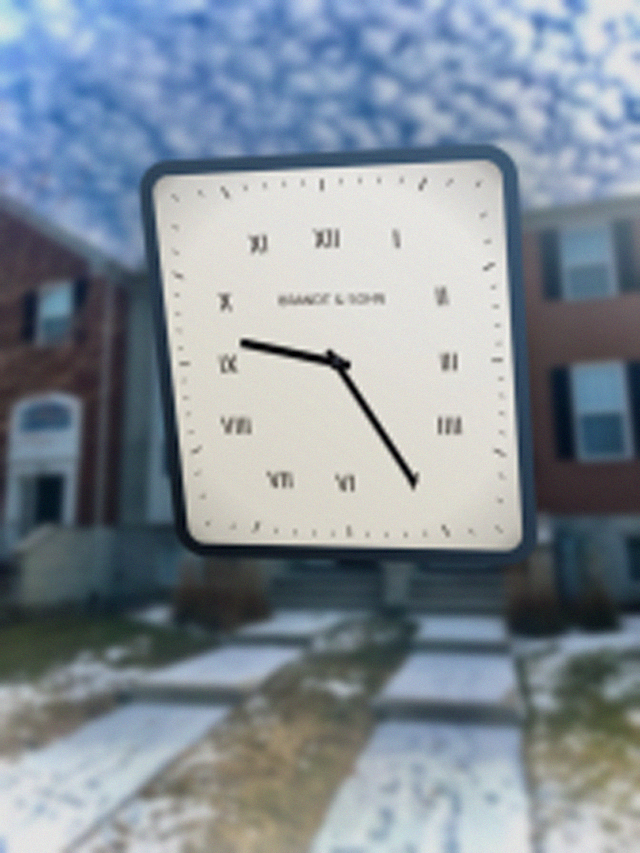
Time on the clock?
9:25
